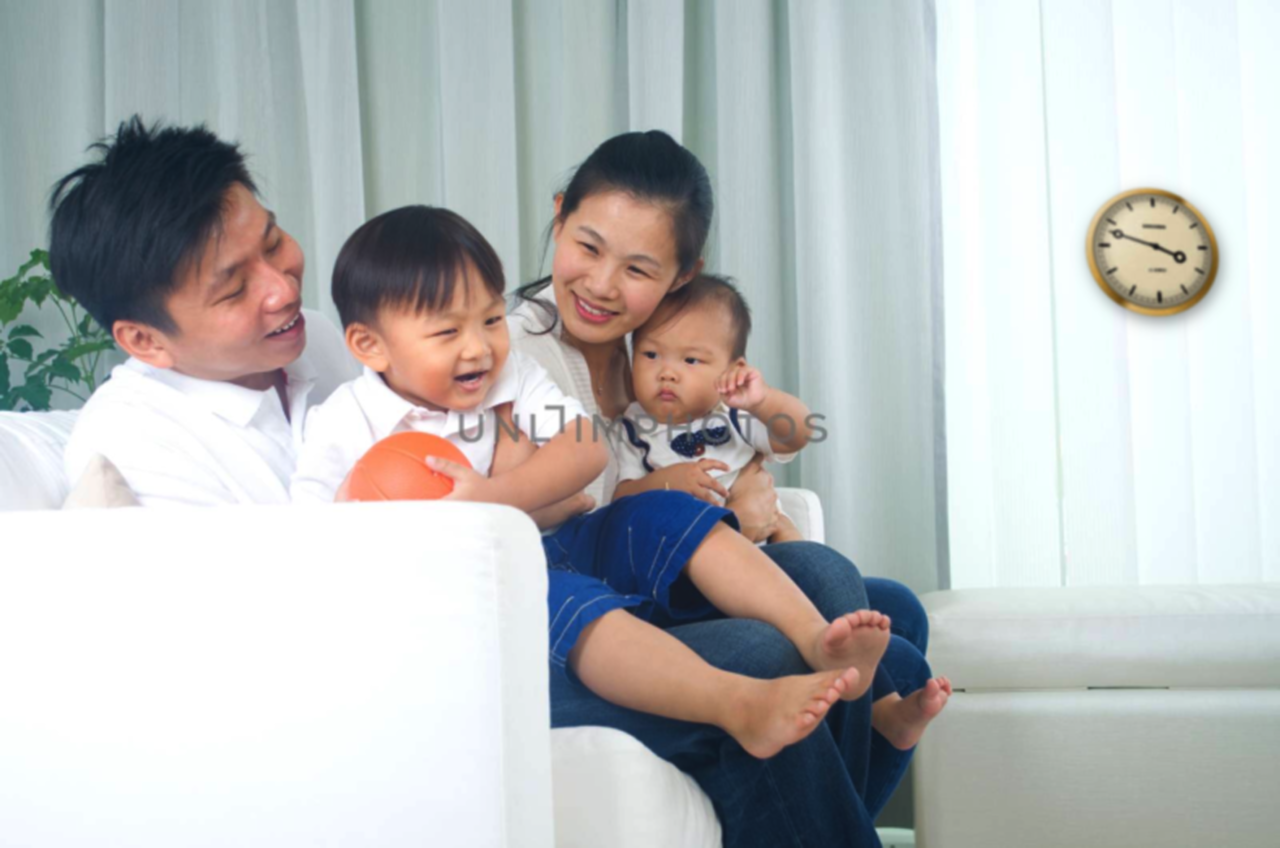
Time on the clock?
3:48
